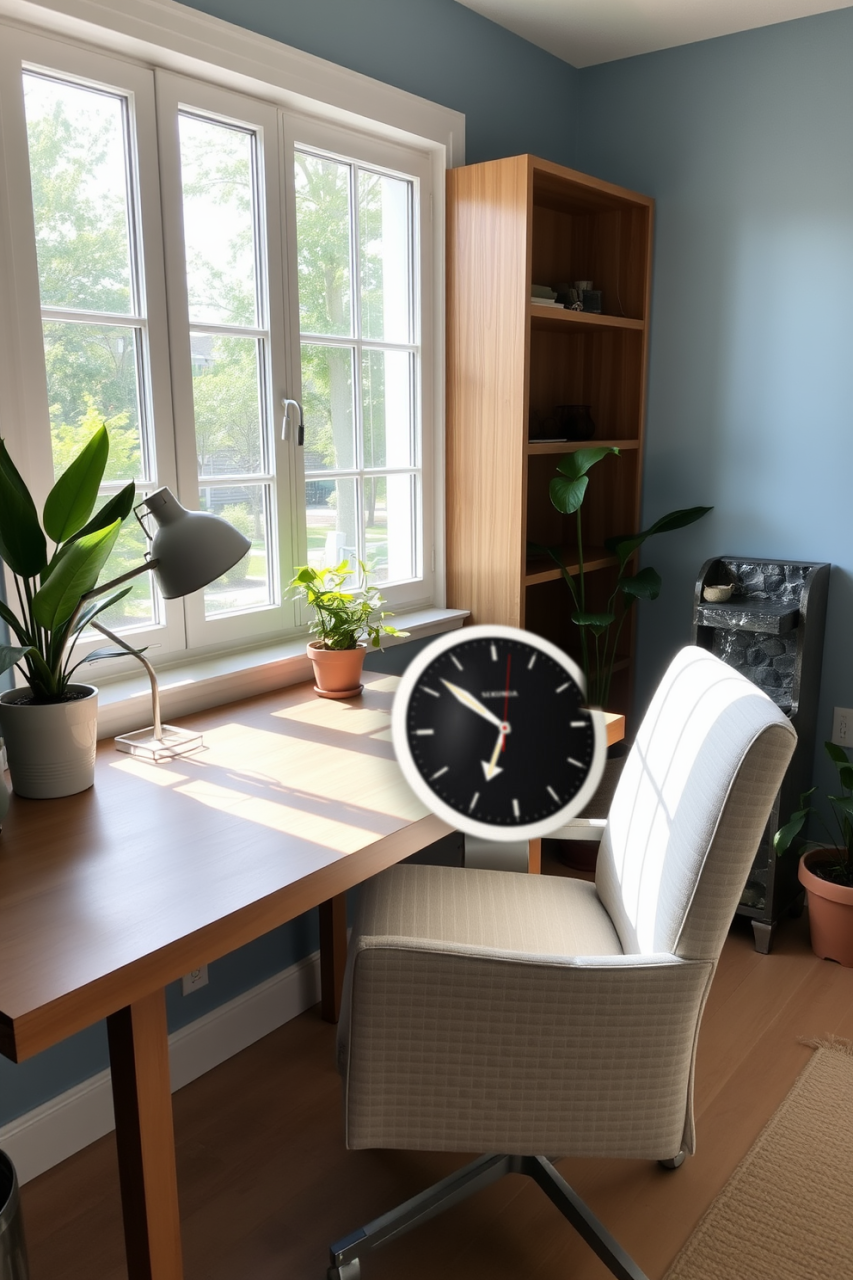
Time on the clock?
6:52:02
